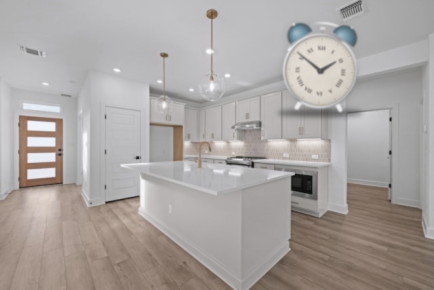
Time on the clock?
1:51
